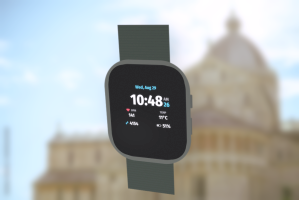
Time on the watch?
10:48
